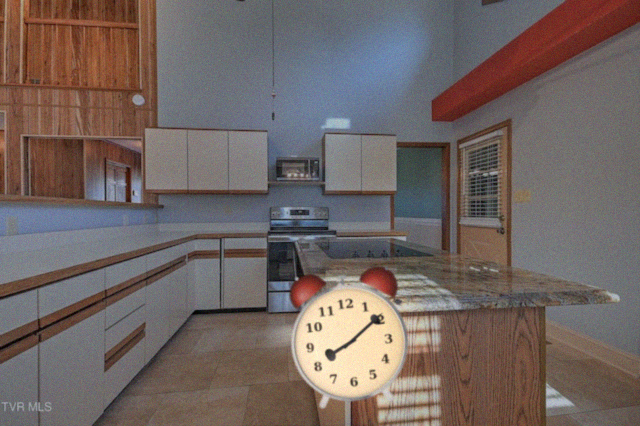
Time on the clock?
8:09
